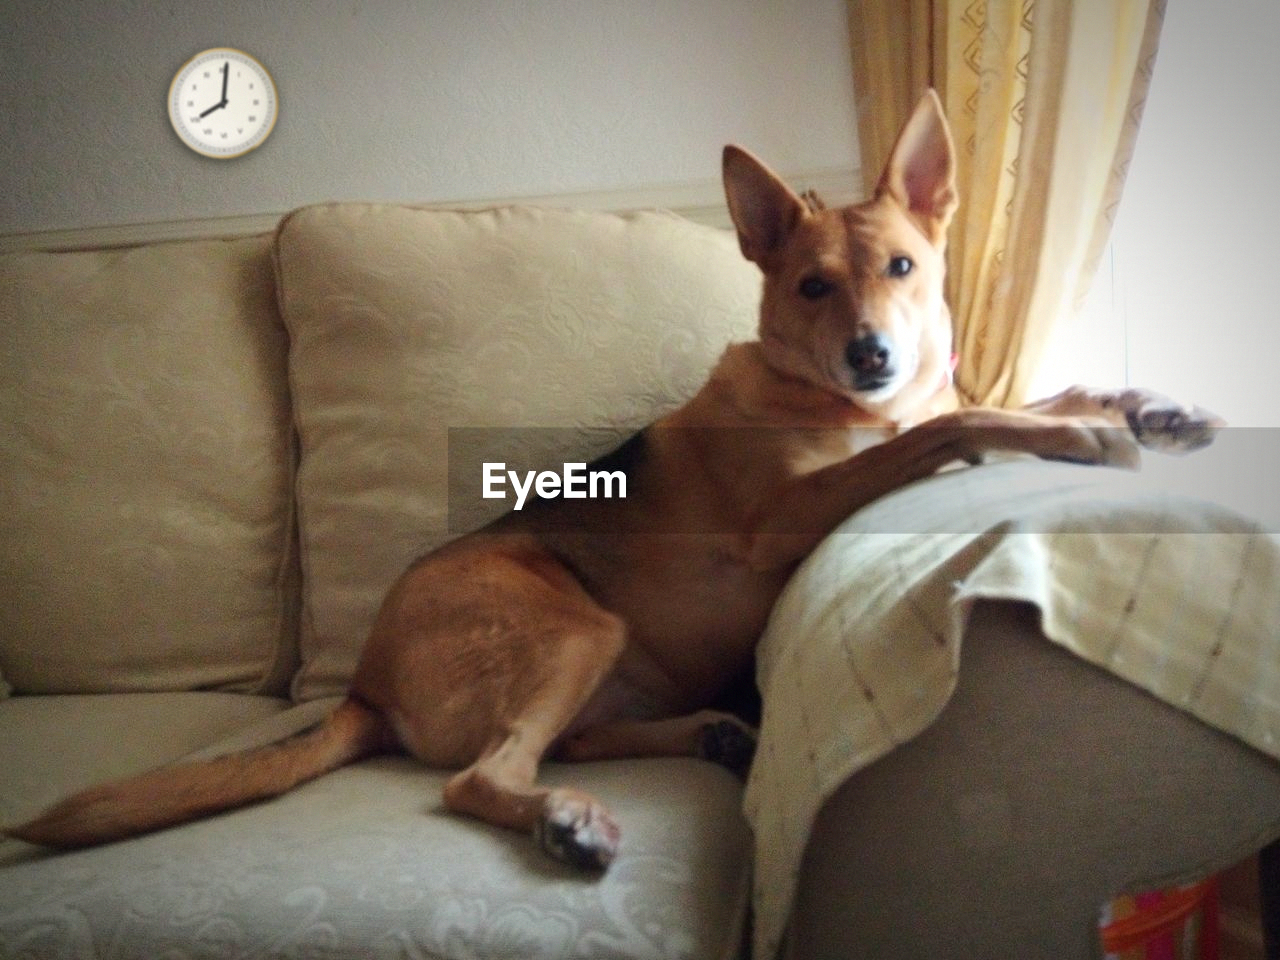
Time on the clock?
8:01
